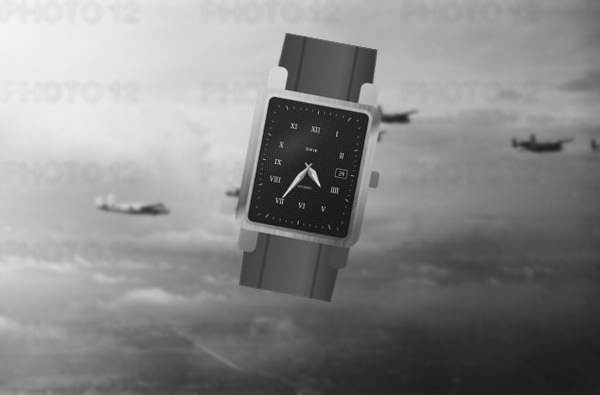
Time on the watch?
4:35
